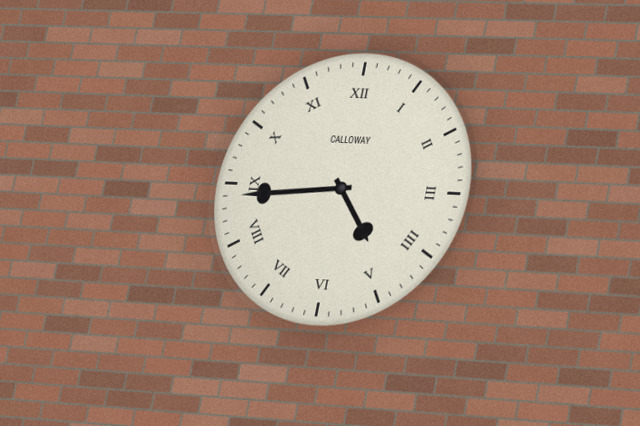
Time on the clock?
4:44
